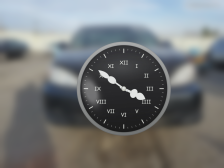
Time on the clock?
3:51
